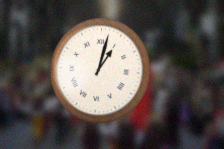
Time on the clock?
1:02
